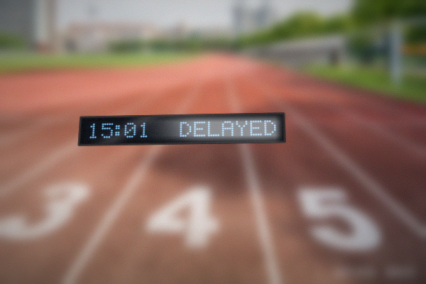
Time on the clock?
15:01
